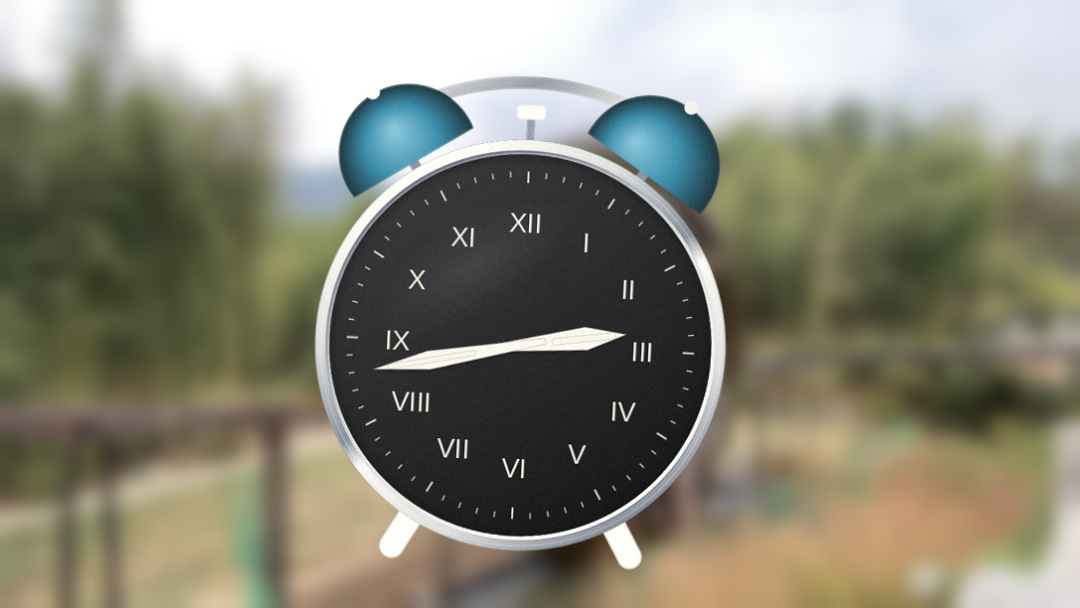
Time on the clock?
2:43
